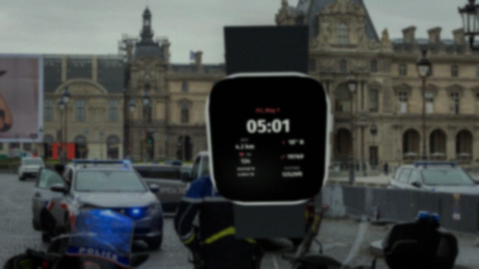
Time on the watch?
5:01
